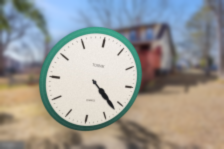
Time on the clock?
4:22
